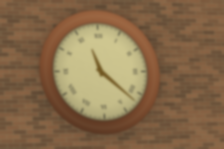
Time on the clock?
11:22
